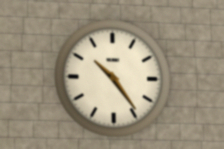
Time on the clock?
10:24
